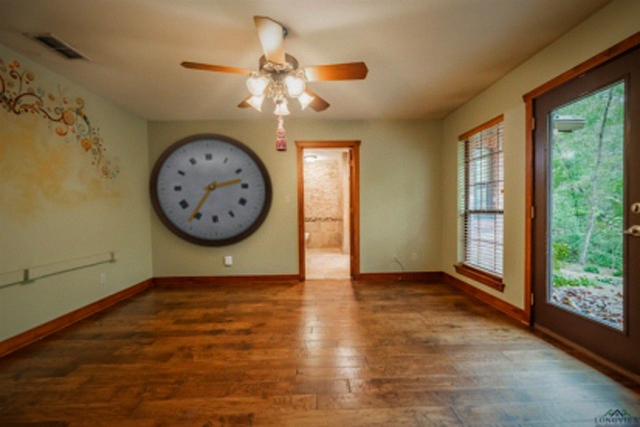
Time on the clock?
2:36
